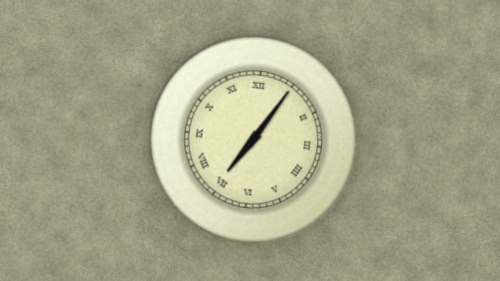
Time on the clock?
7:05
